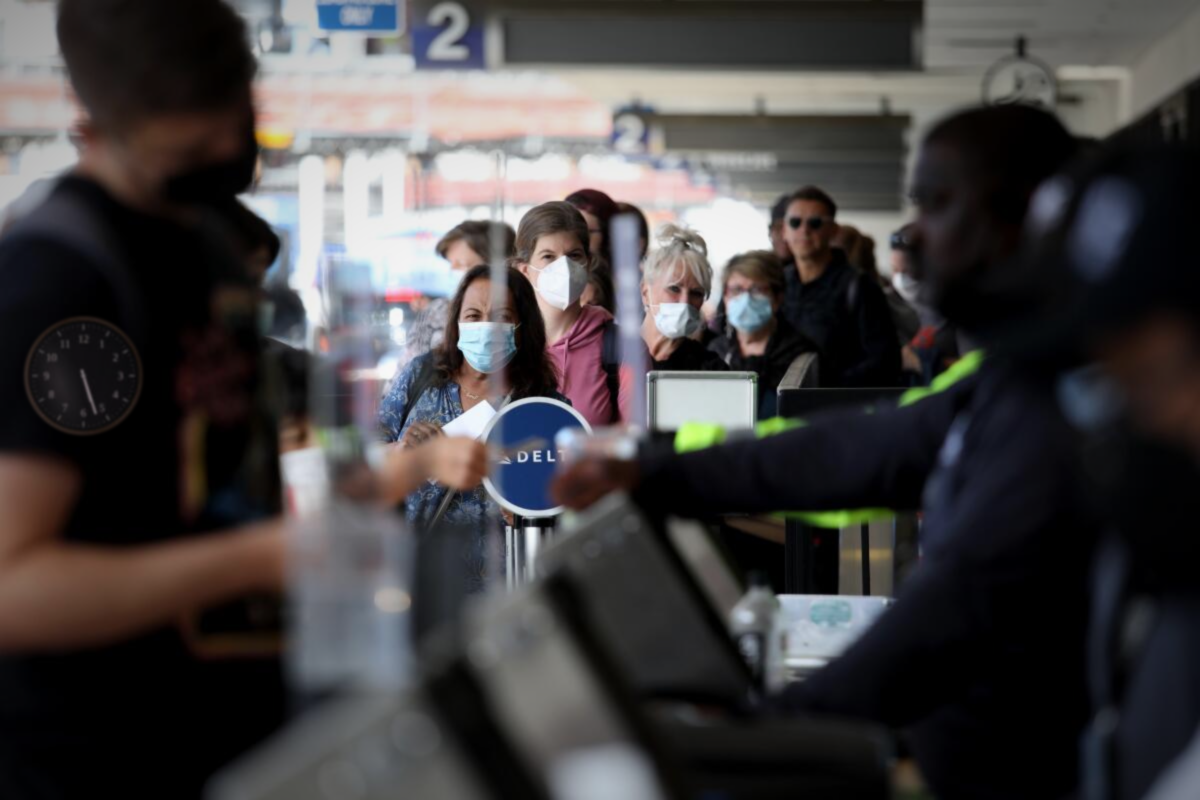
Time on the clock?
5:27
